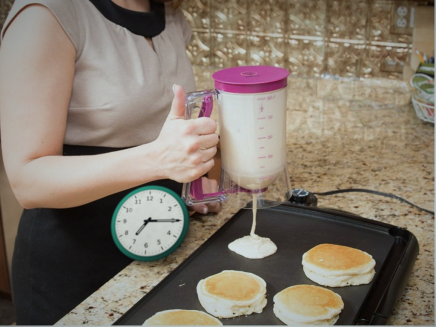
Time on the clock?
7:15
